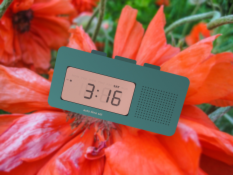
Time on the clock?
3:16
